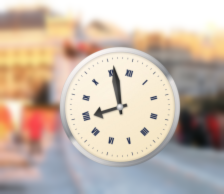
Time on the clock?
7:56
